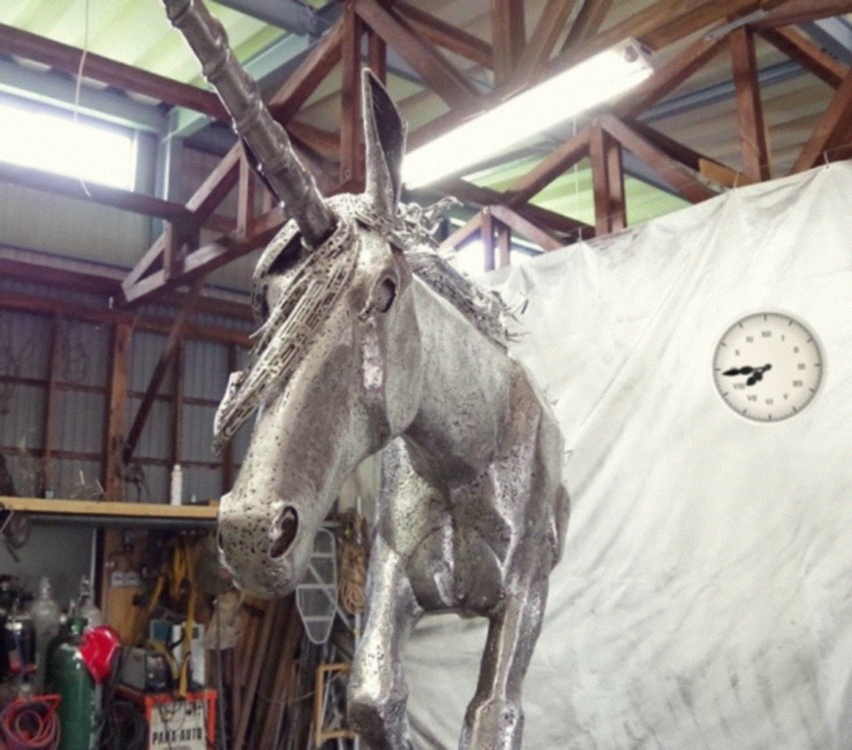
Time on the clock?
7:44
